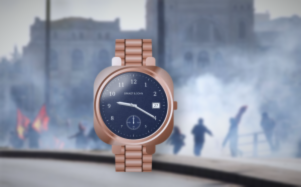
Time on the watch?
9:20
